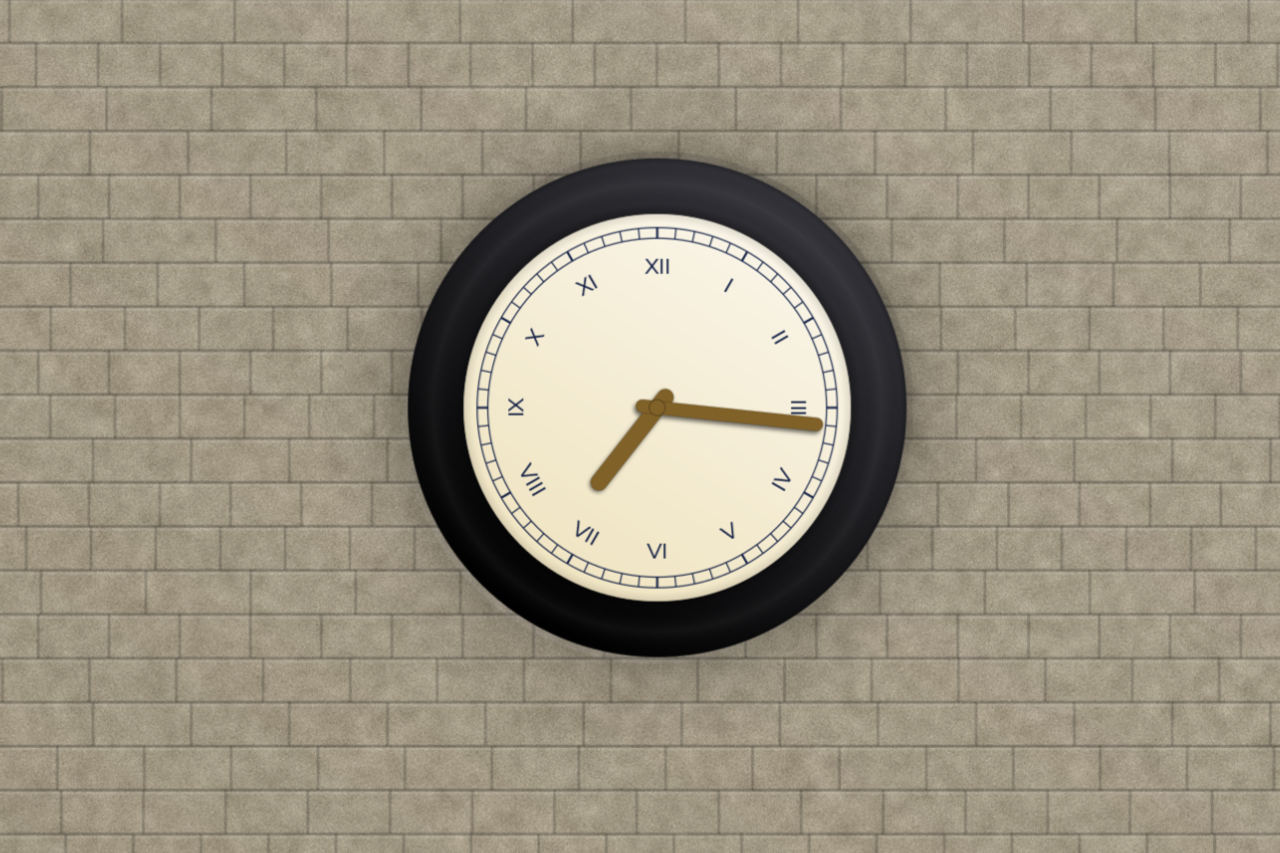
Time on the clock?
7:16
